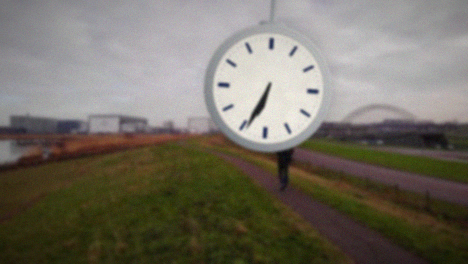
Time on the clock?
6:34
